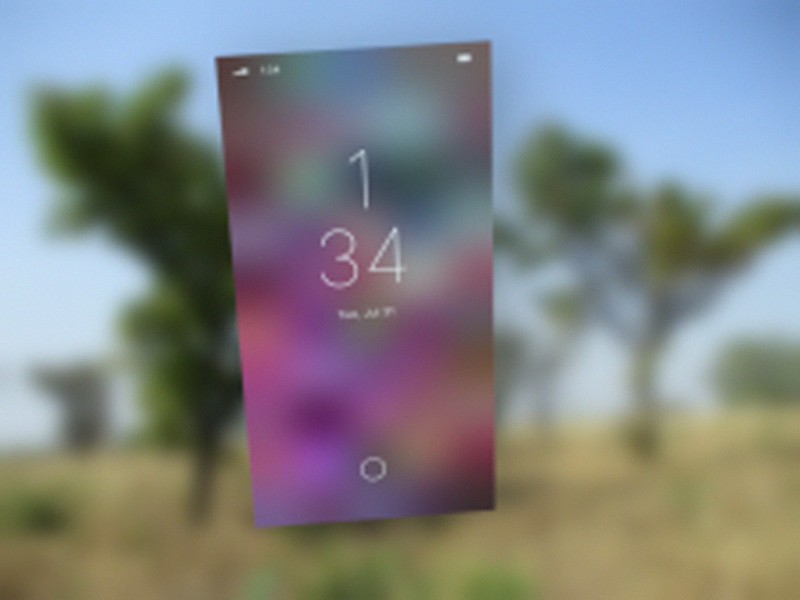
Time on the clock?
1:34
